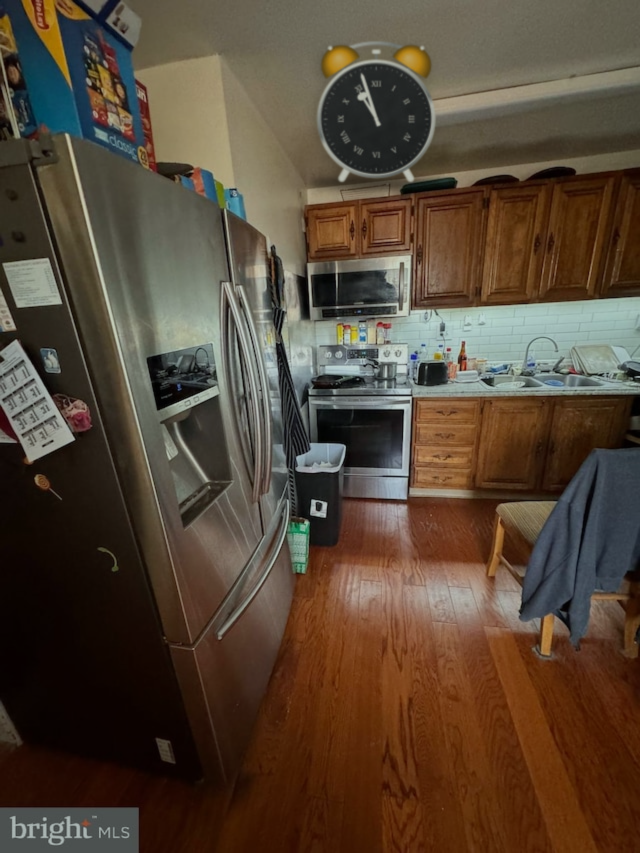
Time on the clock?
10:57
